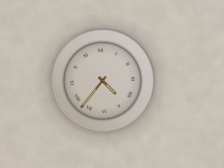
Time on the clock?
4:37
